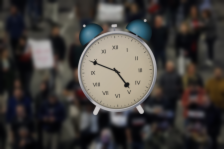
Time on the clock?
4:49
